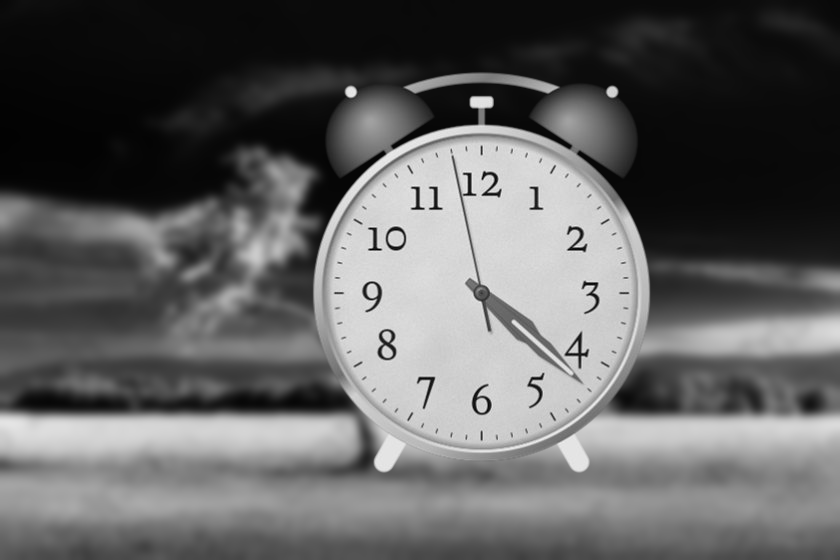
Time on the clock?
4:21:58
